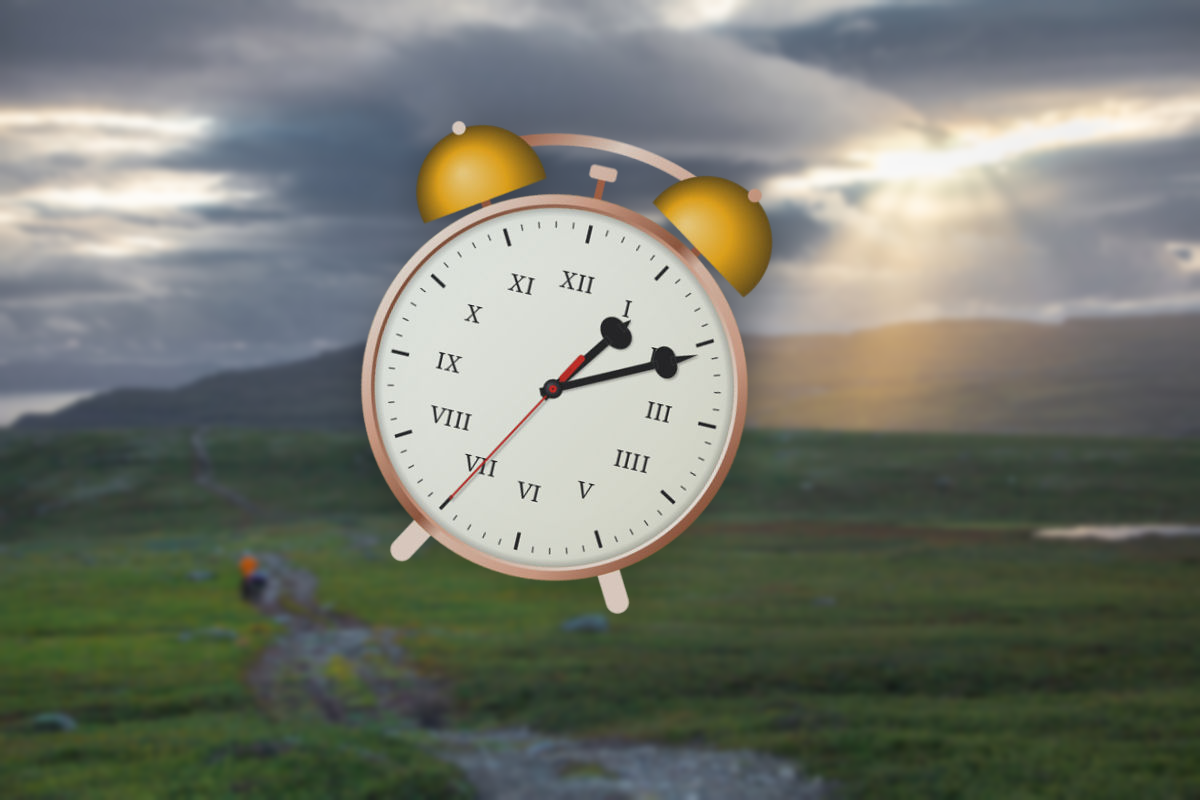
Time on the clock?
1:10:35
